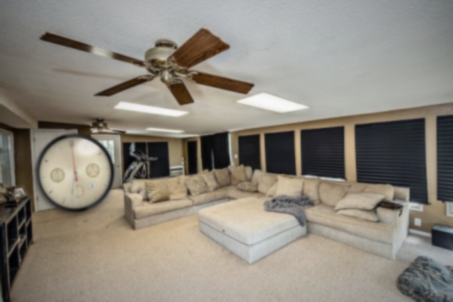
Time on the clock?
6:32
